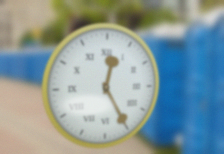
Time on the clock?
12:25
